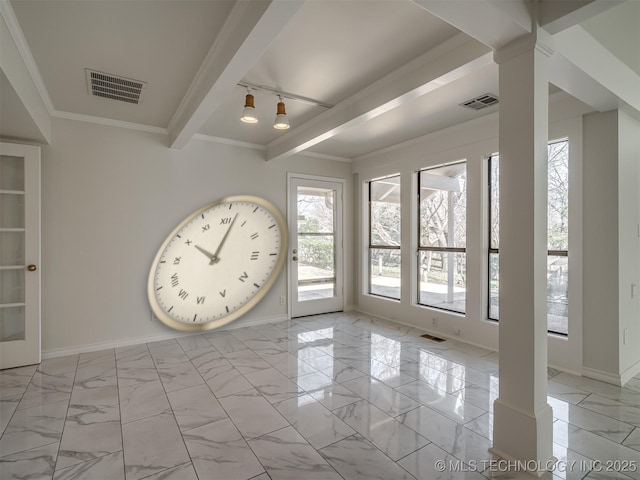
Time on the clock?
10:02
